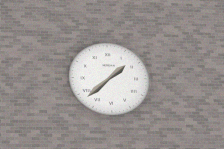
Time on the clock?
1:38
